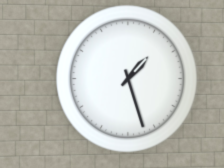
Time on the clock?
1:27
